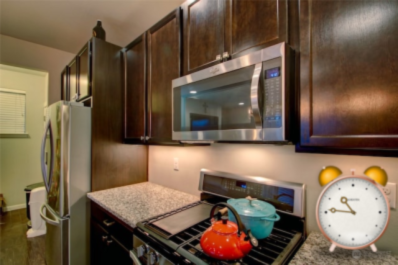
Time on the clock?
10:46
